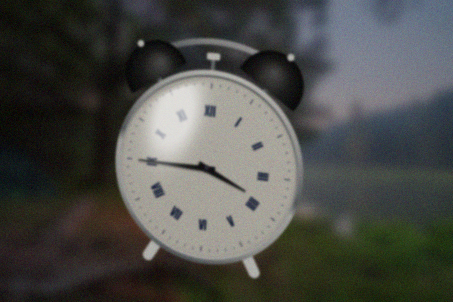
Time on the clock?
3:45
